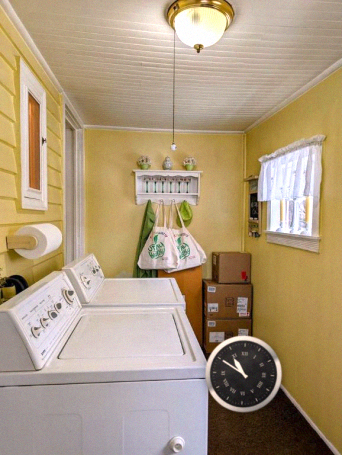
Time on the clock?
10:50
